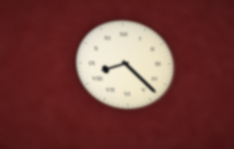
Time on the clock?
8:23
